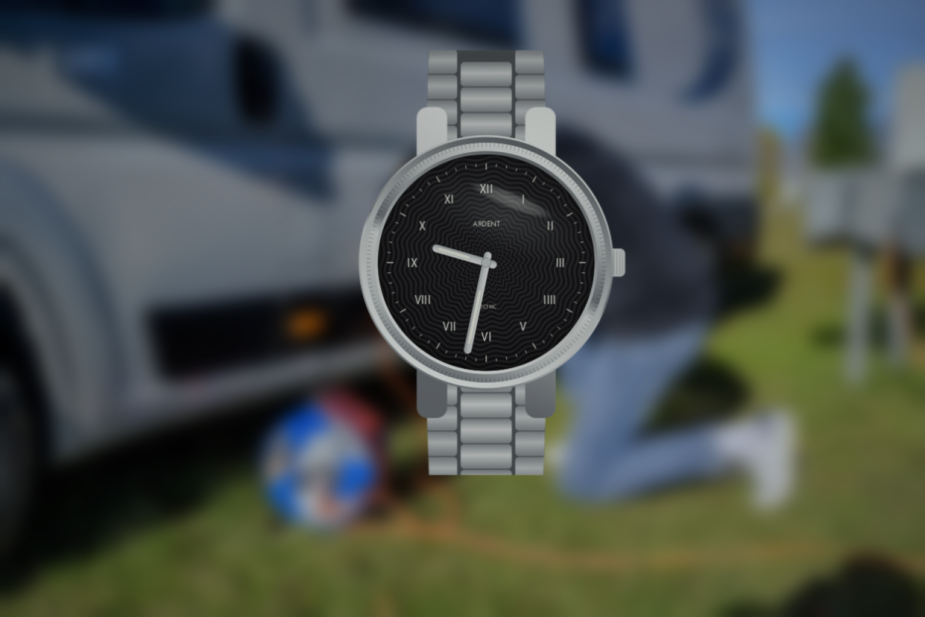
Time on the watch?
9:32
